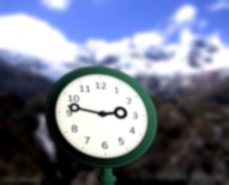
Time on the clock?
2:47
